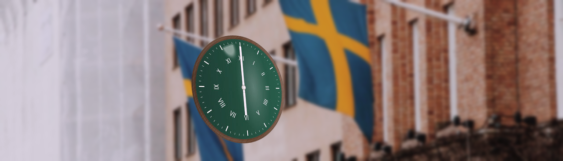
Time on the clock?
6:00
